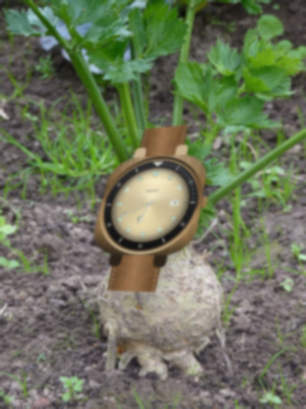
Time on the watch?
6:41
